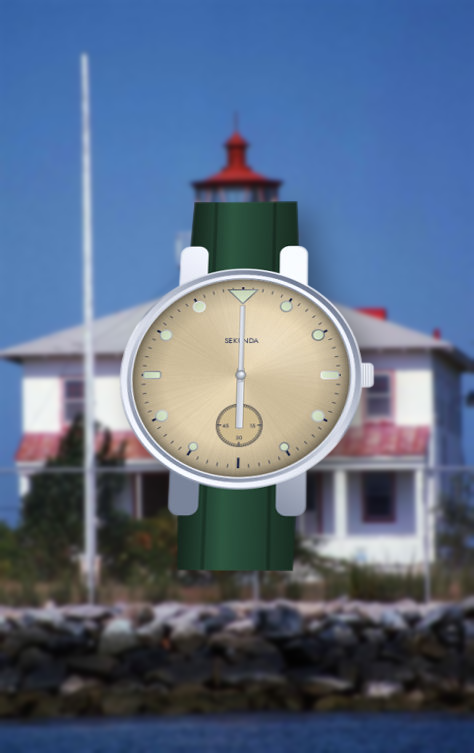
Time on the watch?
6:00
